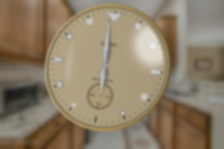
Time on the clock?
5:59
